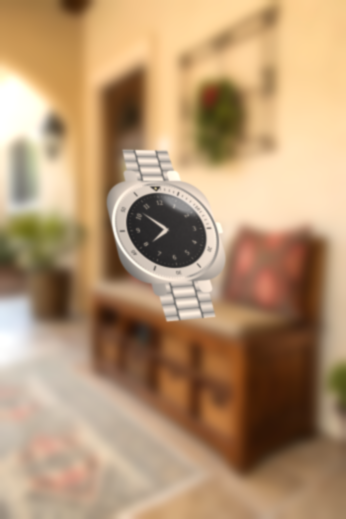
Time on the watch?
7:52
